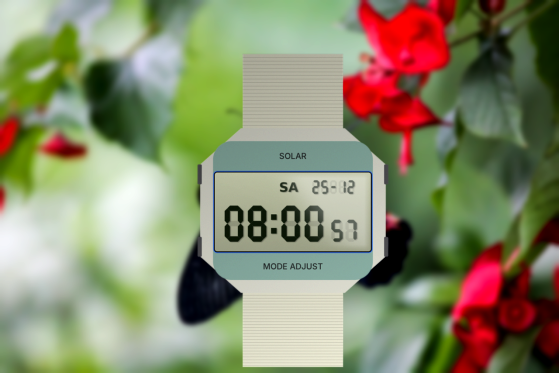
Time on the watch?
8:00:57
